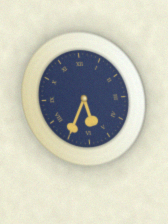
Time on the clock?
5:35
